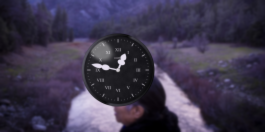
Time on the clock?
12:47
